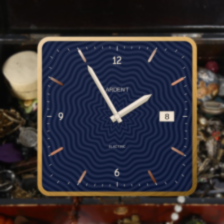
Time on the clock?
1:55
